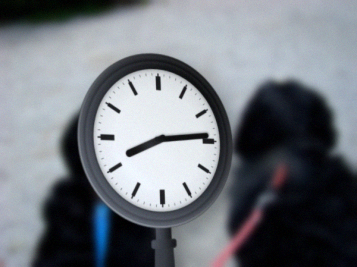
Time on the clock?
8:14
